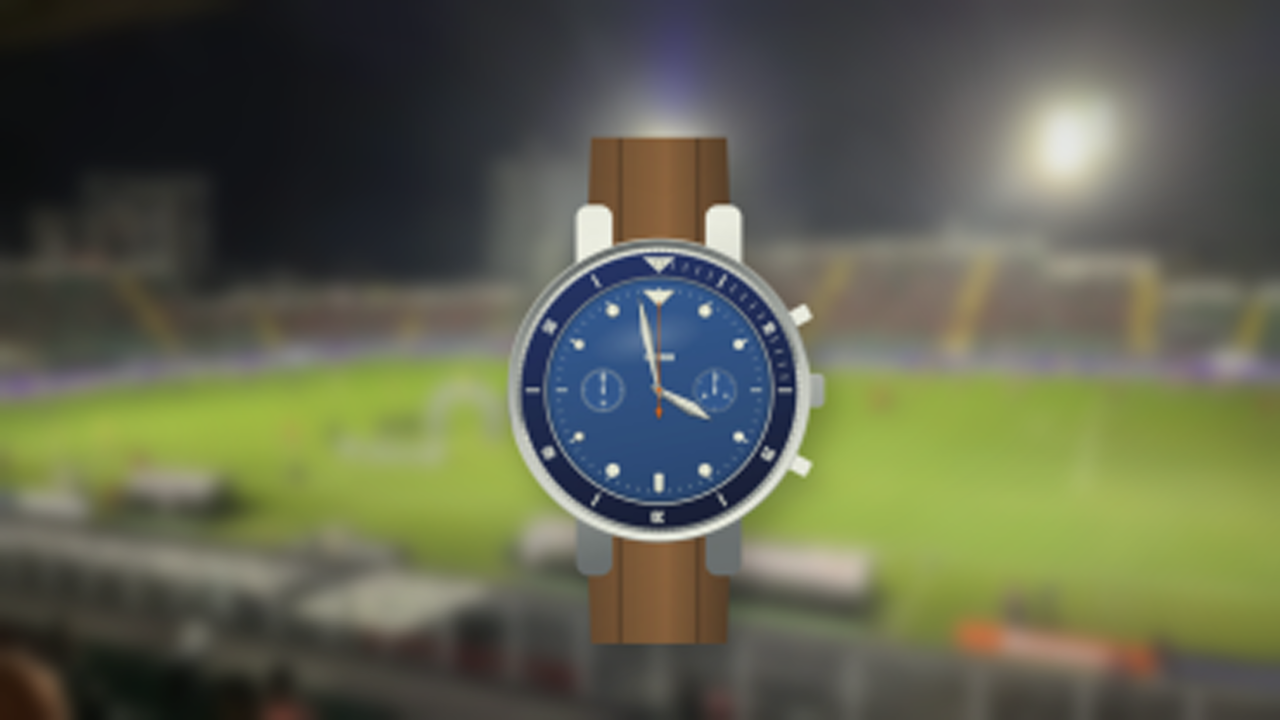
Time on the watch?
3:58
